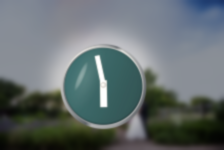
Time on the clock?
5:58
